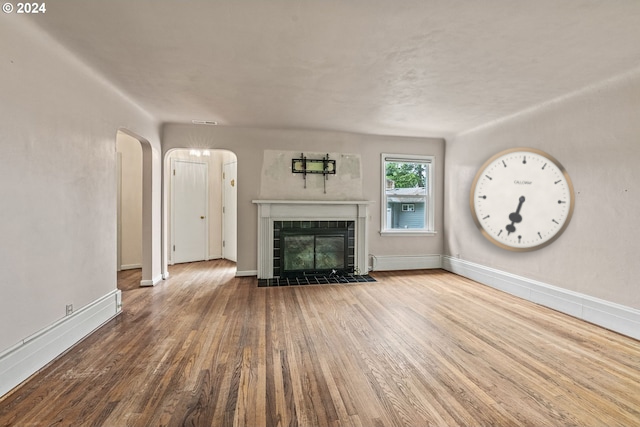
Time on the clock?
6:33
